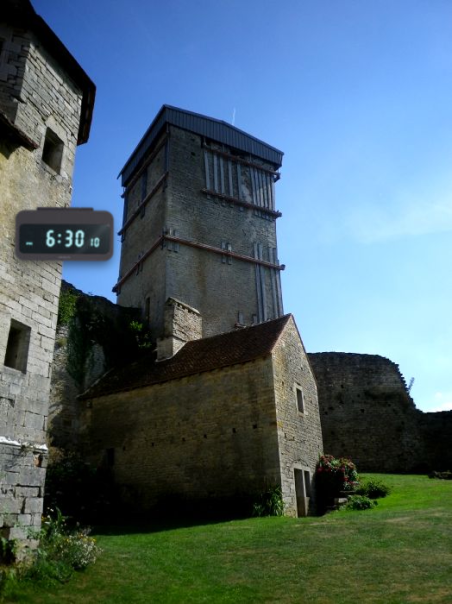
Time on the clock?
6:30:10
